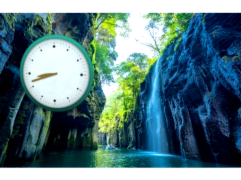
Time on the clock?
8:42
